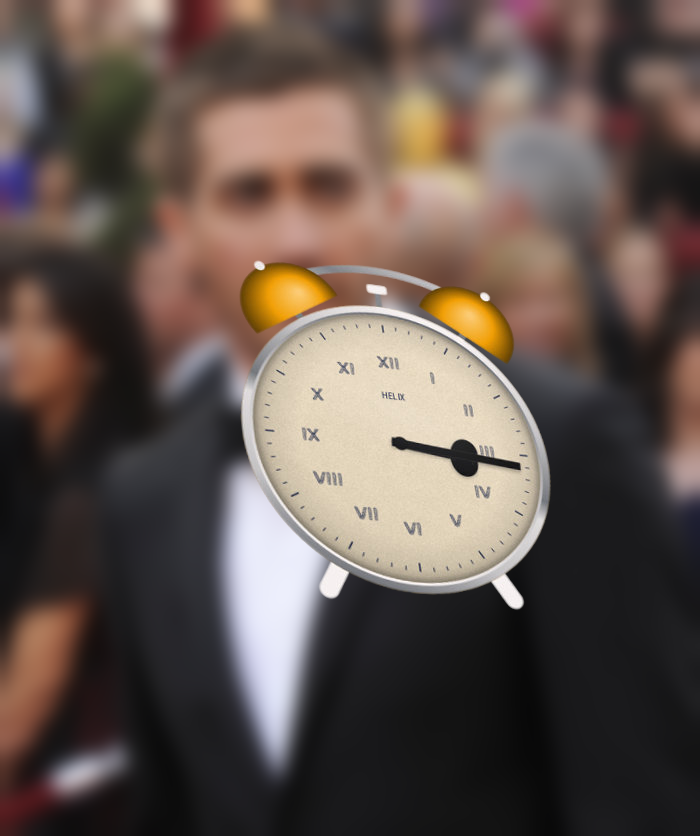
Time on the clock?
3:16
